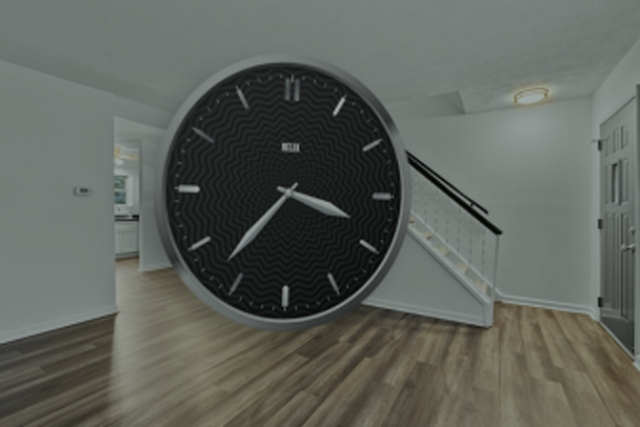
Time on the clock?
3:37
